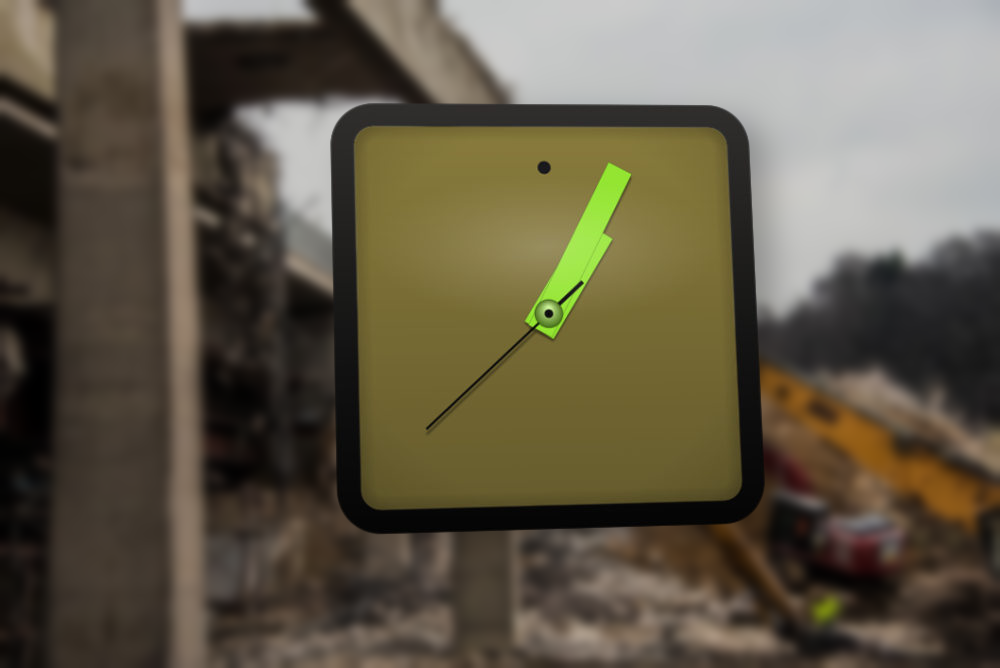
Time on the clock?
1:04:38
